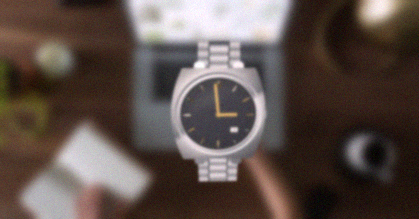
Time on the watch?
2:59
